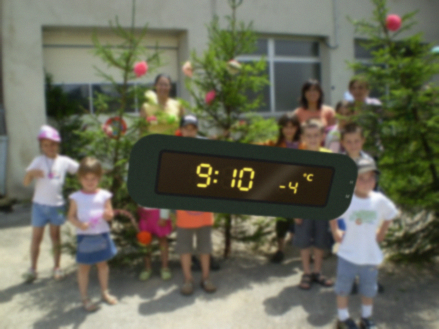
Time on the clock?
9:10
